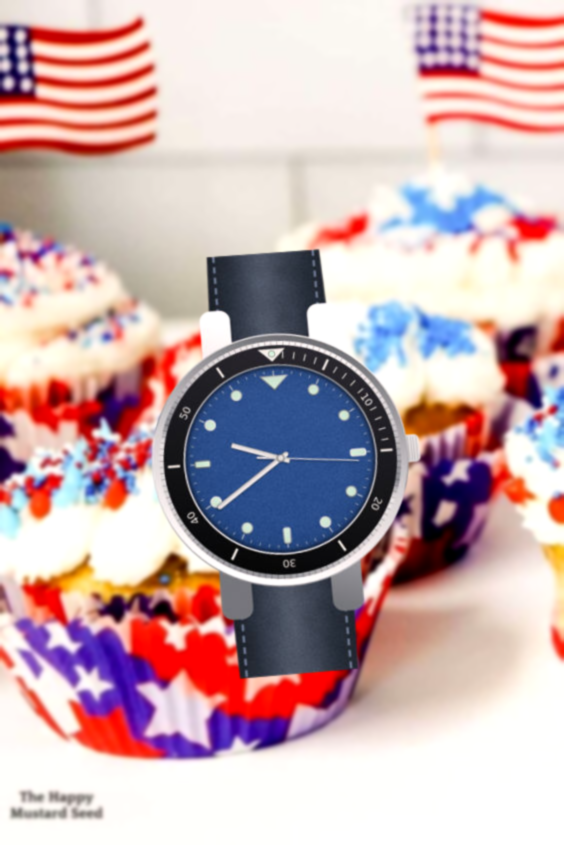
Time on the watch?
9:39:16
